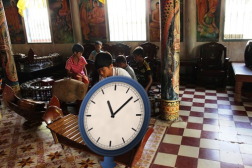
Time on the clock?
11:08
